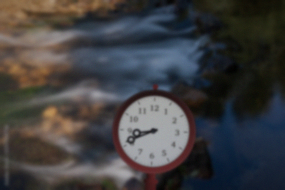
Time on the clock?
8:41
